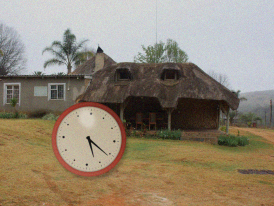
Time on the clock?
5:21
